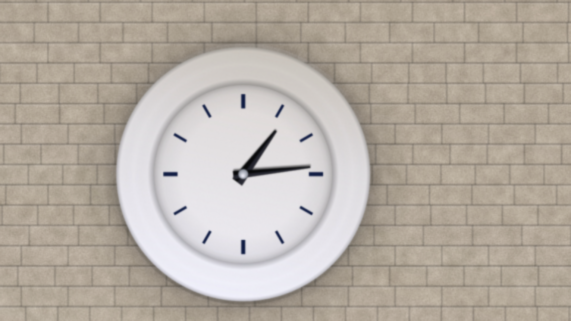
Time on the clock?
1:14
